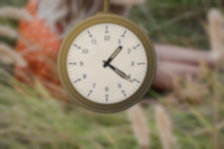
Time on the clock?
1:21
